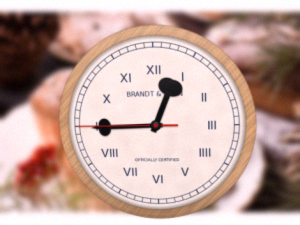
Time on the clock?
12:44:45
